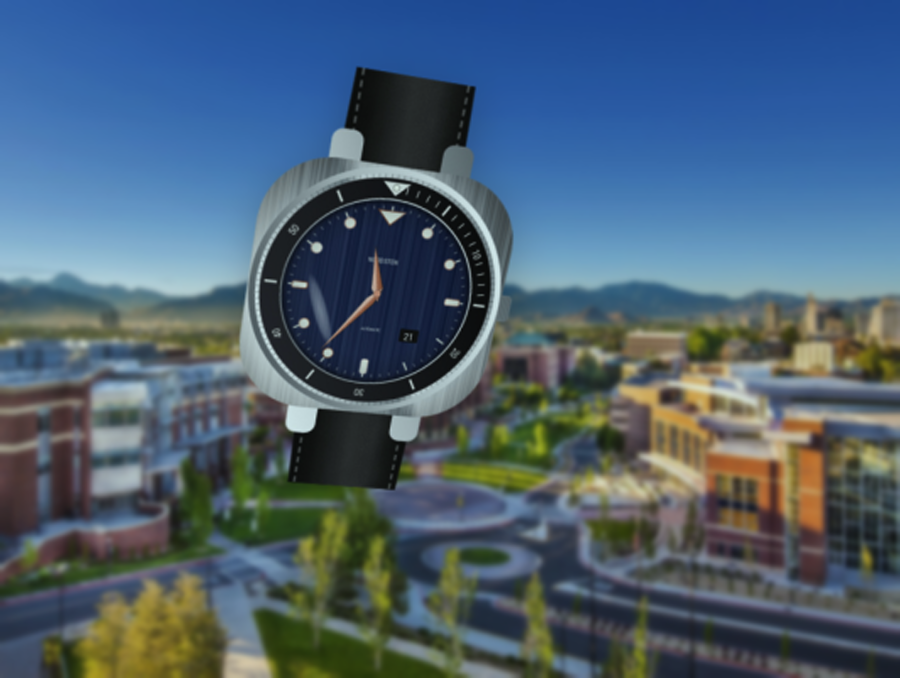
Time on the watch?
11:36
